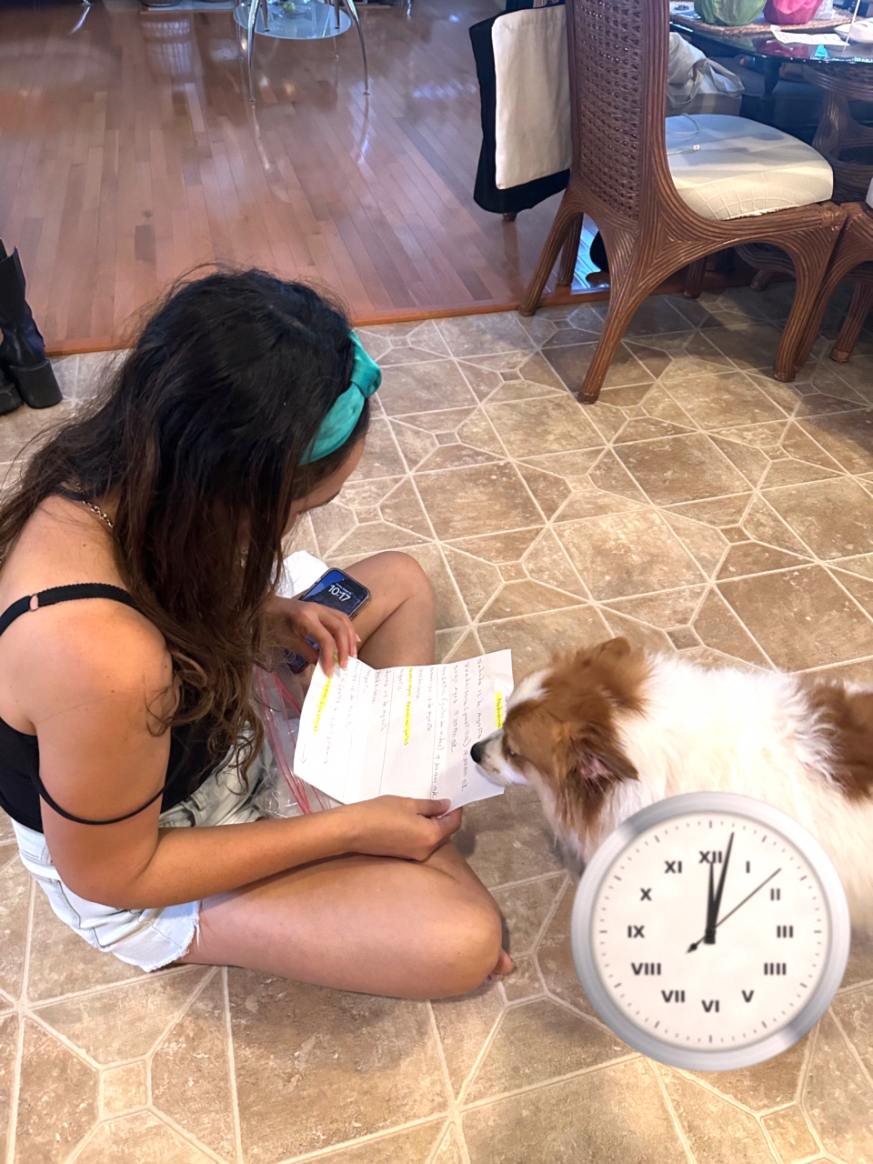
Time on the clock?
12:02:08
